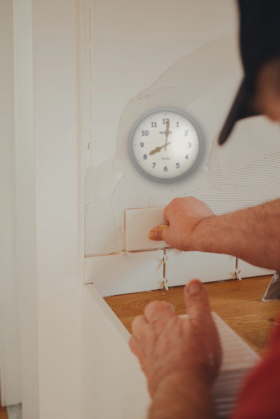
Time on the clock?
8:01
